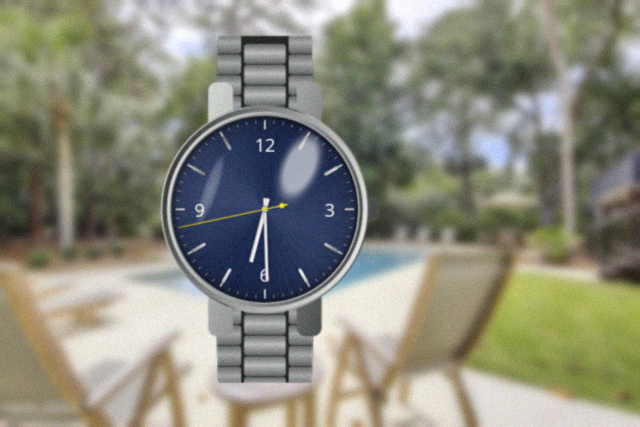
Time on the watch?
6:29:43
